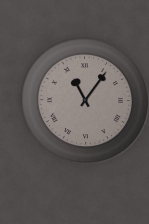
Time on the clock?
11:06
